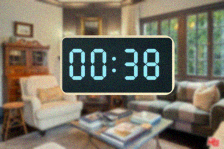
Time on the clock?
0:38
